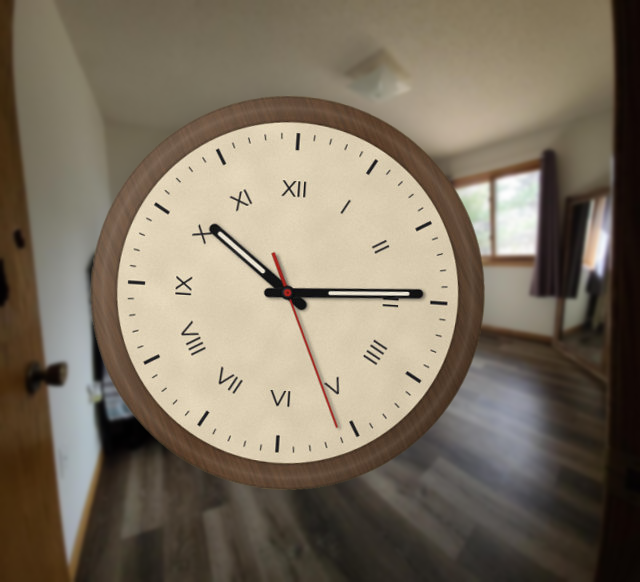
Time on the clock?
10:14:26
